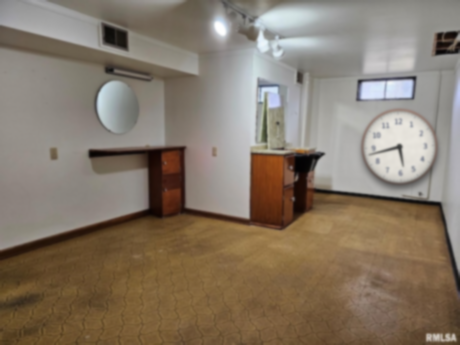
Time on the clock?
5:43
